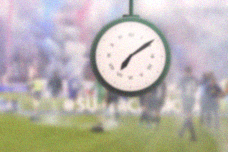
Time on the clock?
7:09
